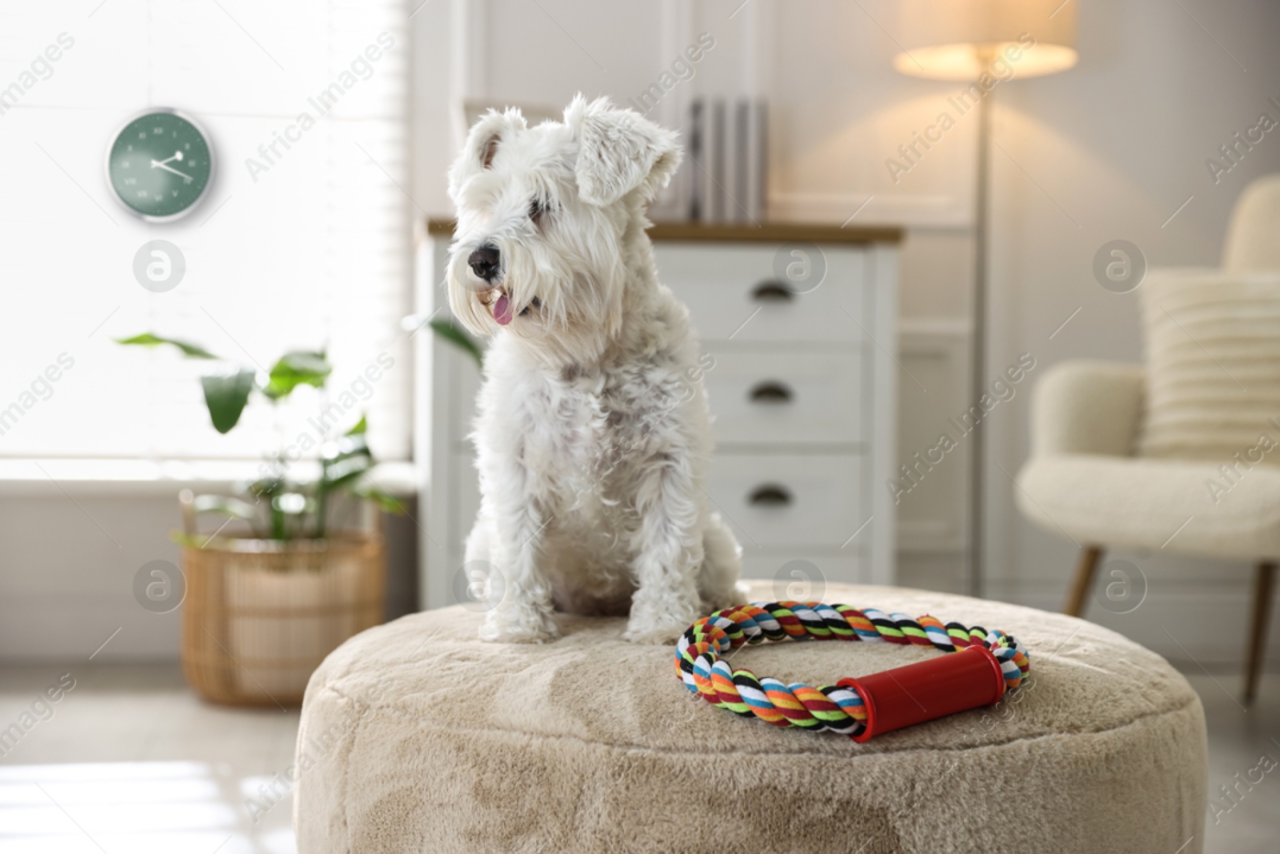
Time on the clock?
2:19
